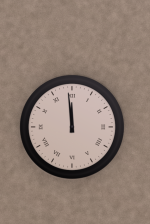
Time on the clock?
11:59
